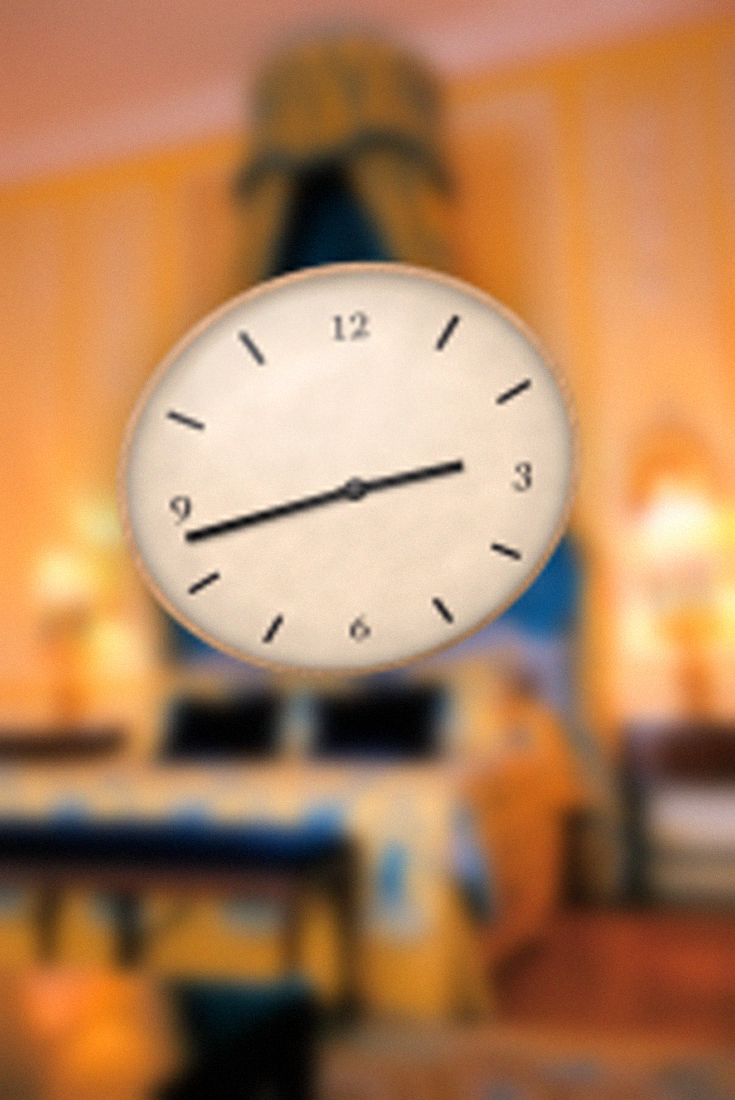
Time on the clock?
2:43
